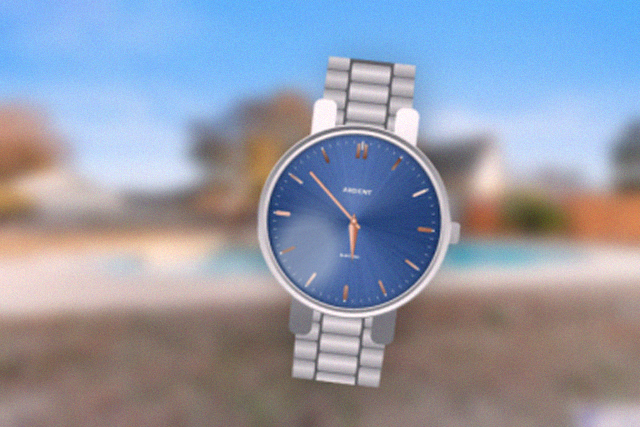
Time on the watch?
5:52
